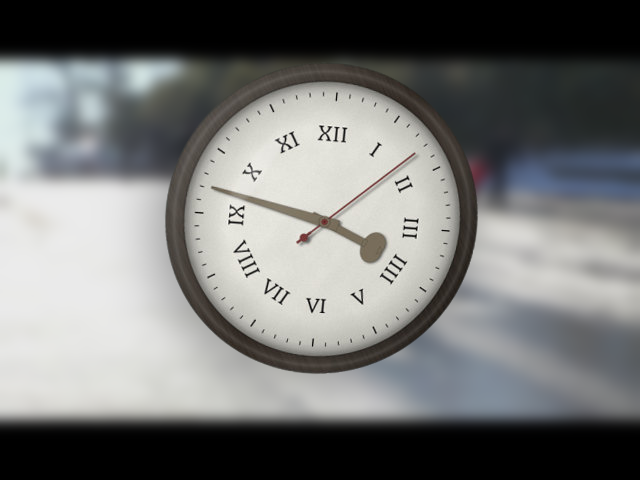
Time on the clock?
3:47:08
